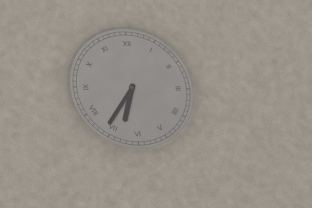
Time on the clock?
6:36
